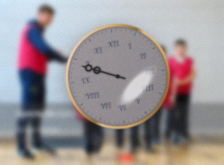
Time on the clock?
9:49
